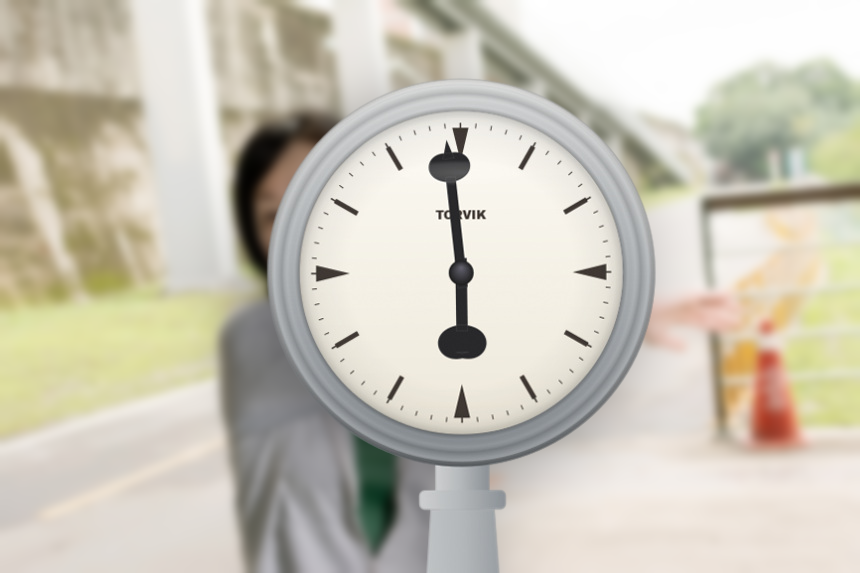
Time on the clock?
5:59
